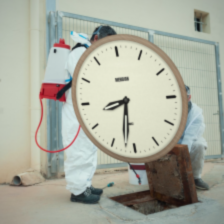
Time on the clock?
8:32
